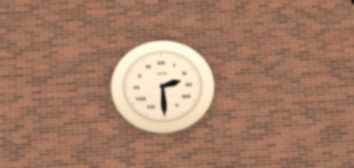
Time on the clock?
2:30
